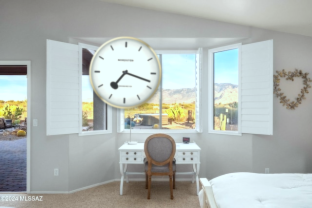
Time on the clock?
7:18
